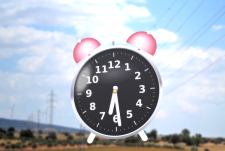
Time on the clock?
6:29
